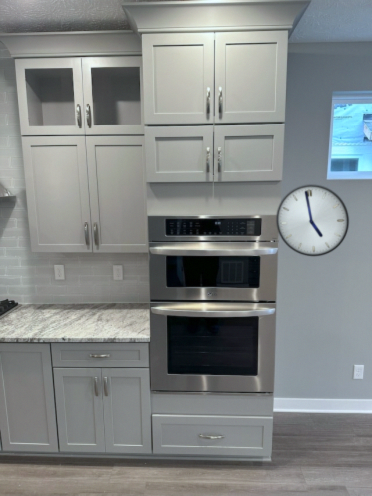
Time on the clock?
4:59
